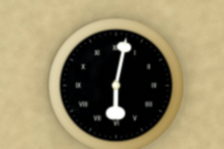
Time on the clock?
6:02
